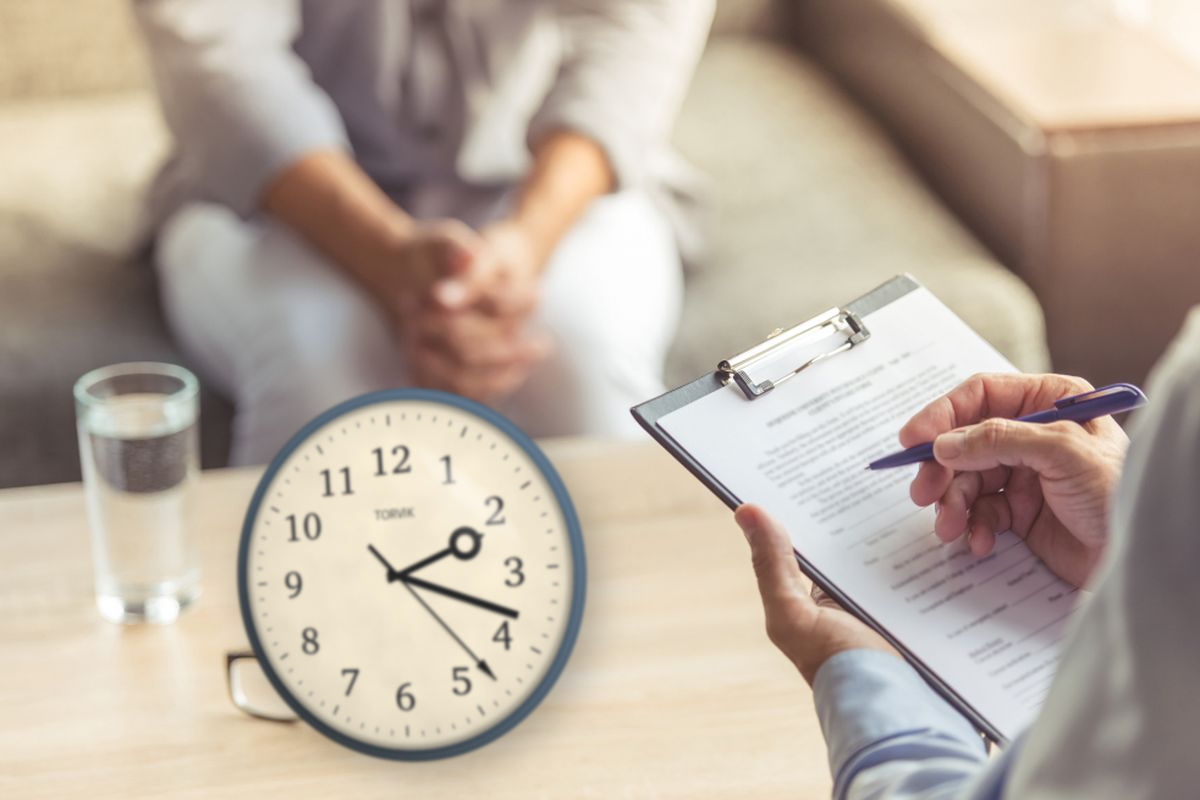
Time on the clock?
2:18:23
